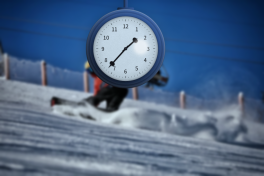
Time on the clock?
1:37
